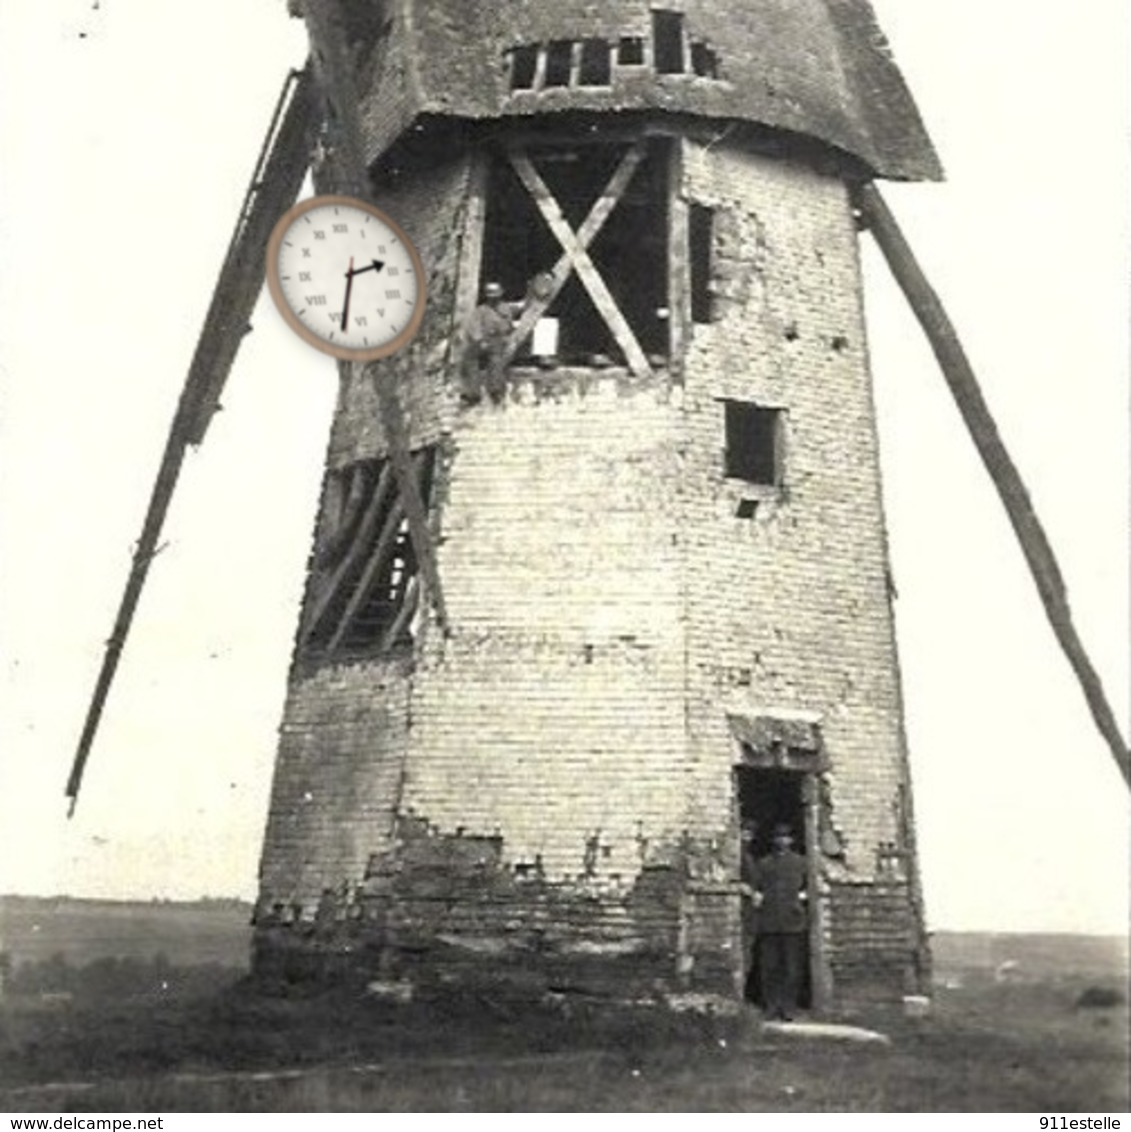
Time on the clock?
2:33:33
